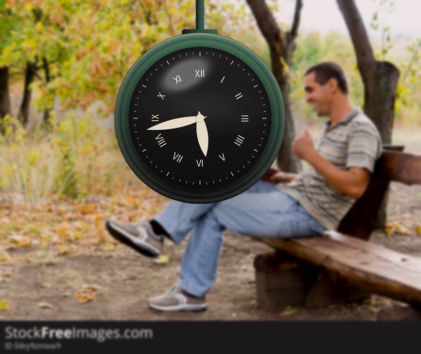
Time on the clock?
5:43
